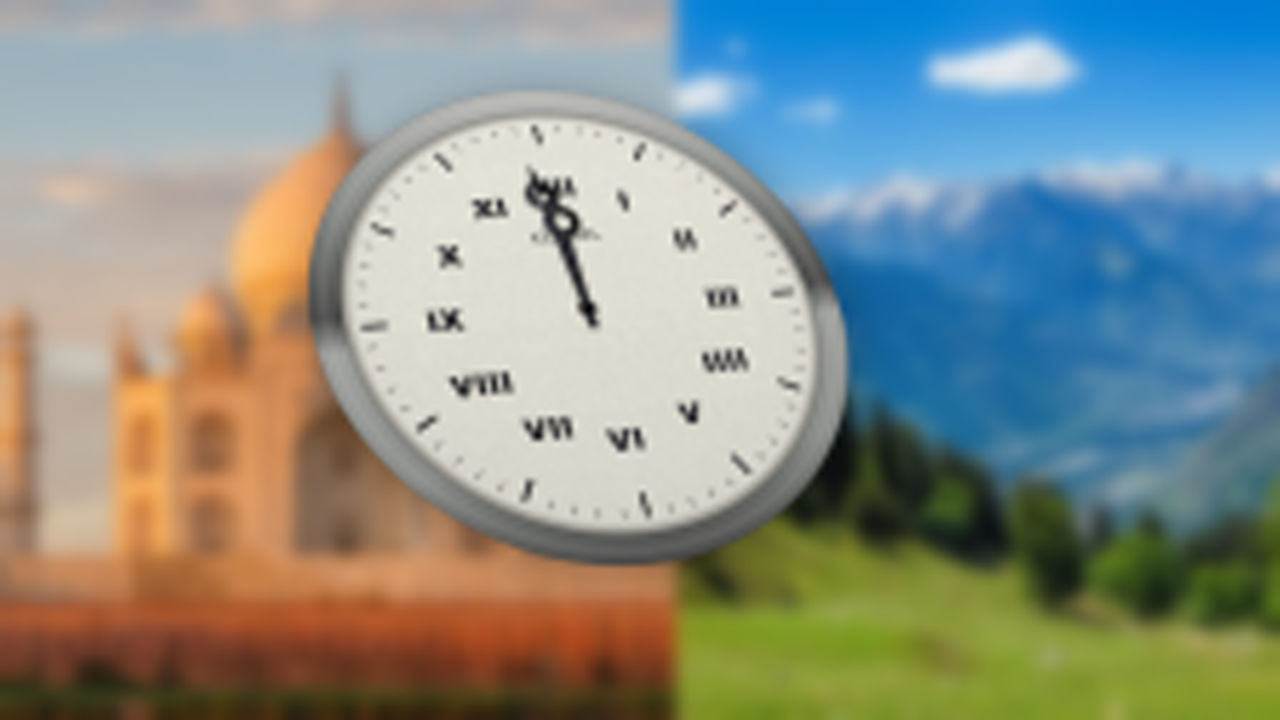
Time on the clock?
11:59
